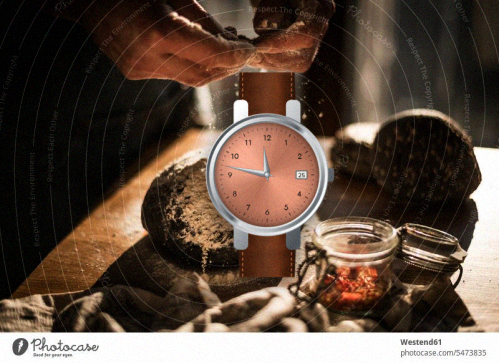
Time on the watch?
11:47
